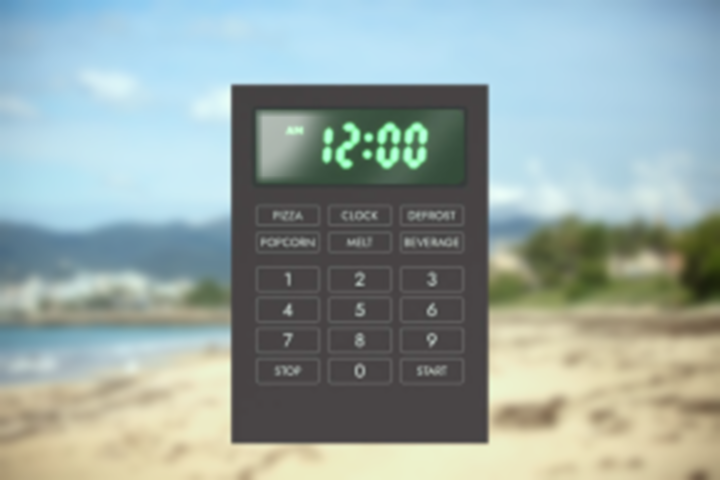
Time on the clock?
12:00
